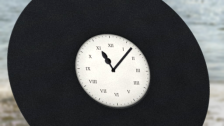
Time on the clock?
11:07
